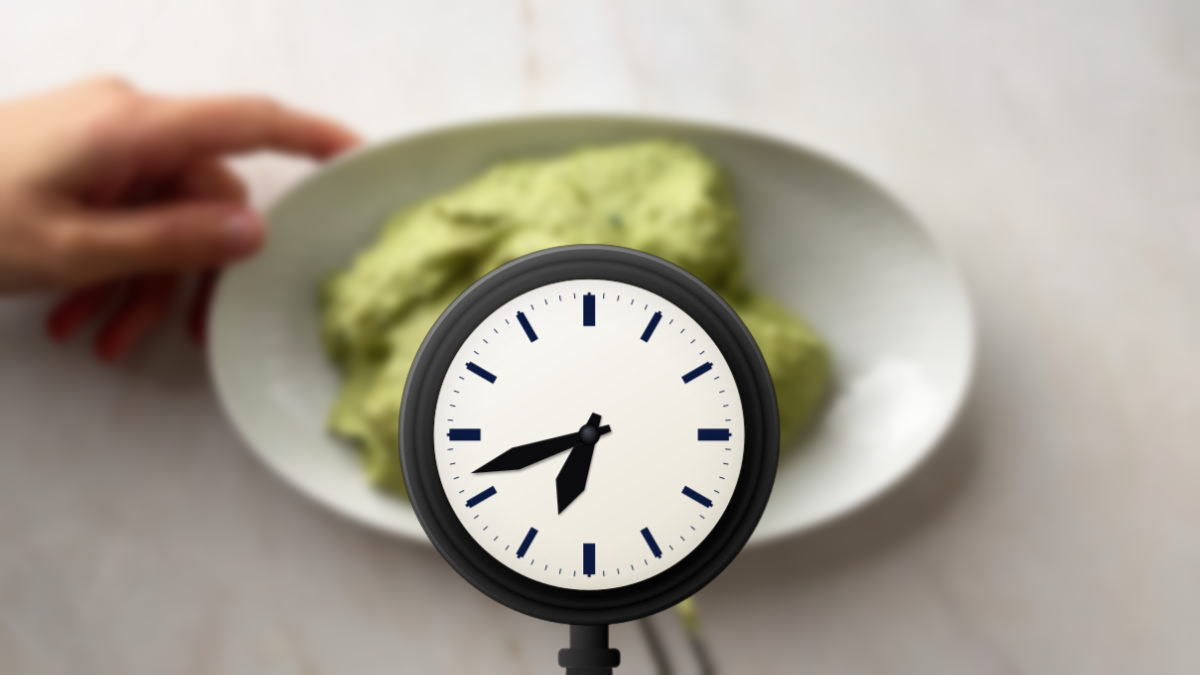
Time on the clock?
6:42
